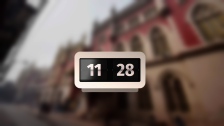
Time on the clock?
11:28
